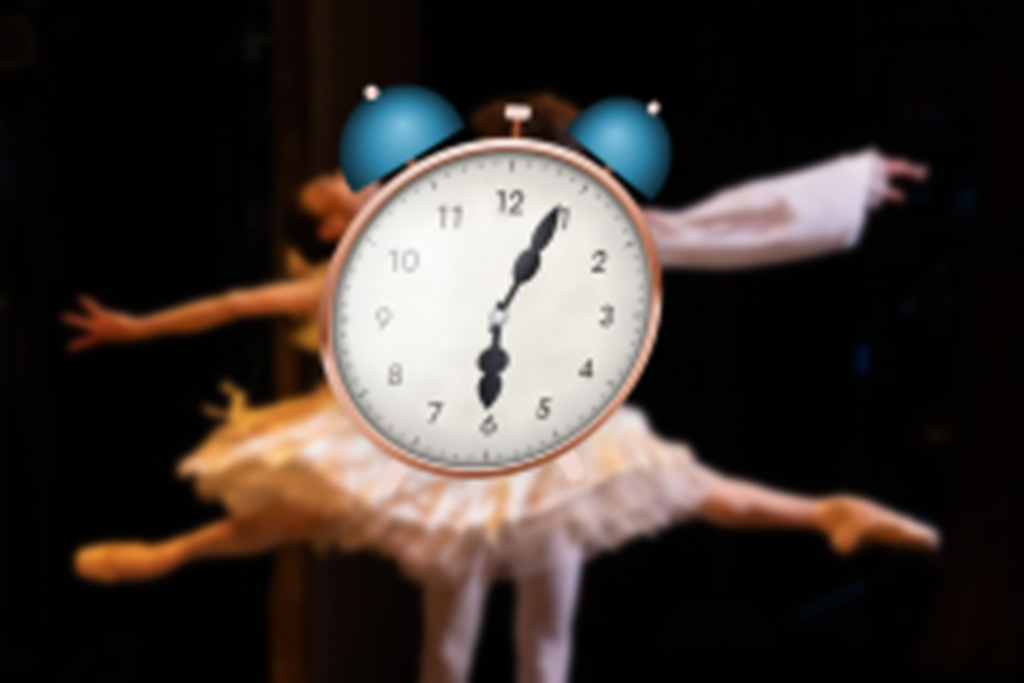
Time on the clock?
6:04
